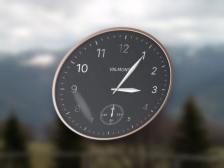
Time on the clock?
3:05
